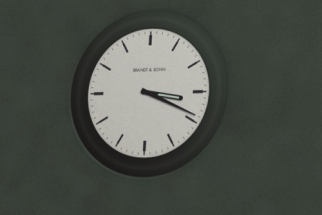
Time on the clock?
3:19
